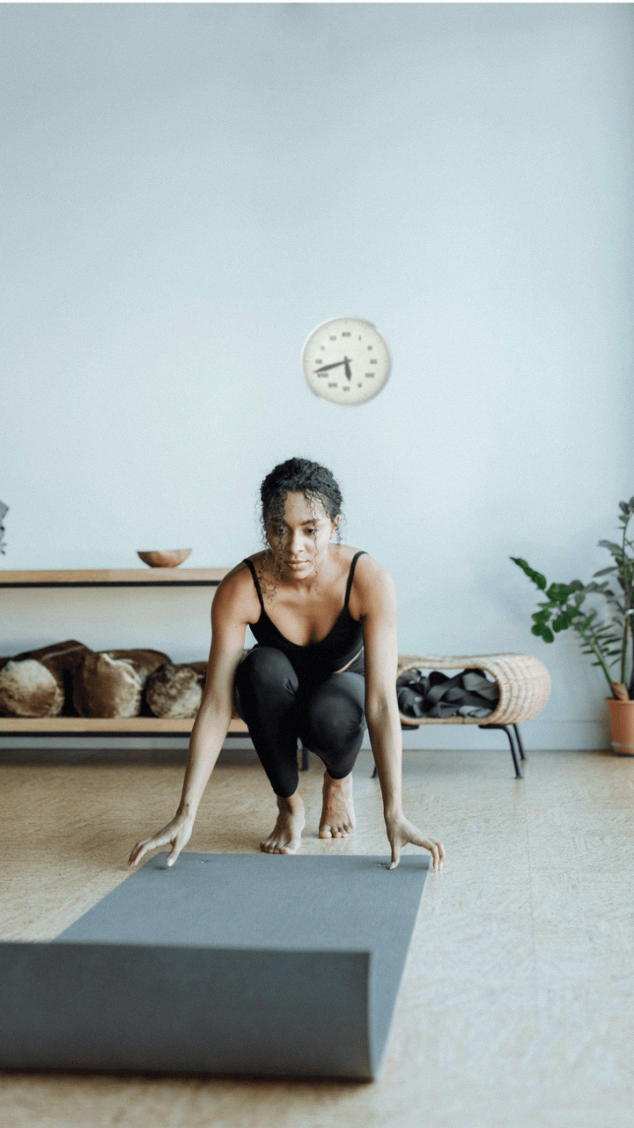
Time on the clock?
5:42
